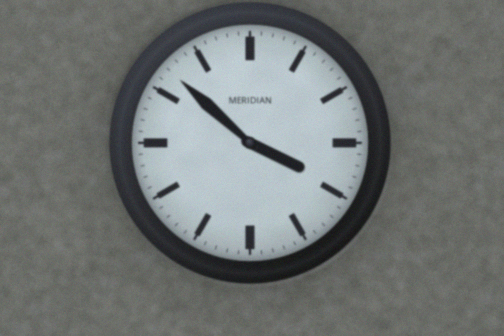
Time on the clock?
3:52
